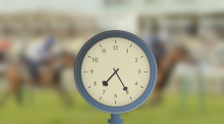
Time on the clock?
7:25
